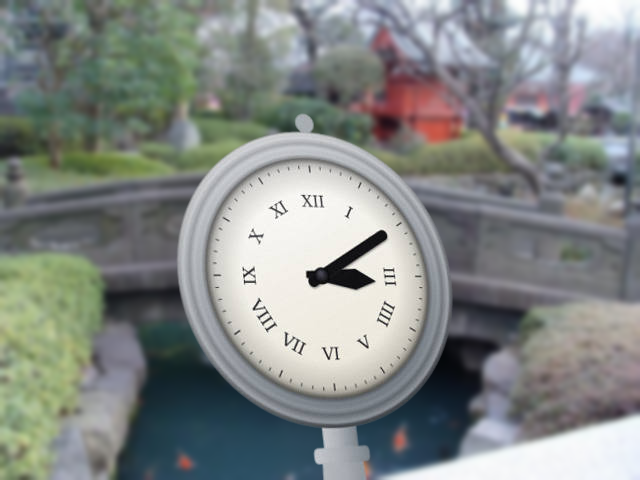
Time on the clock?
3:10
